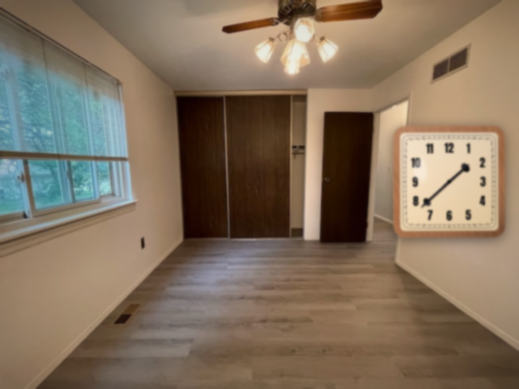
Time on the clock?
1:38
